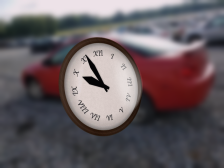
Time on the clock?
9:56
